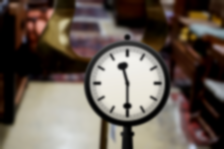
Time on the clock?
11:30
